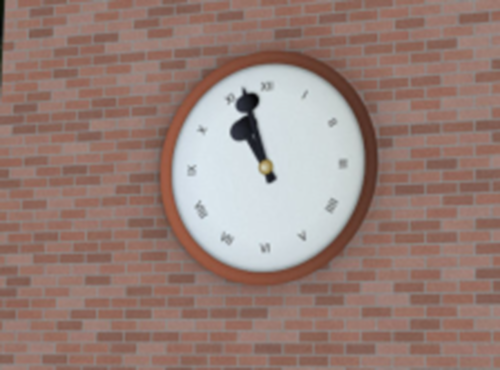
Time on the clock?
10:57
